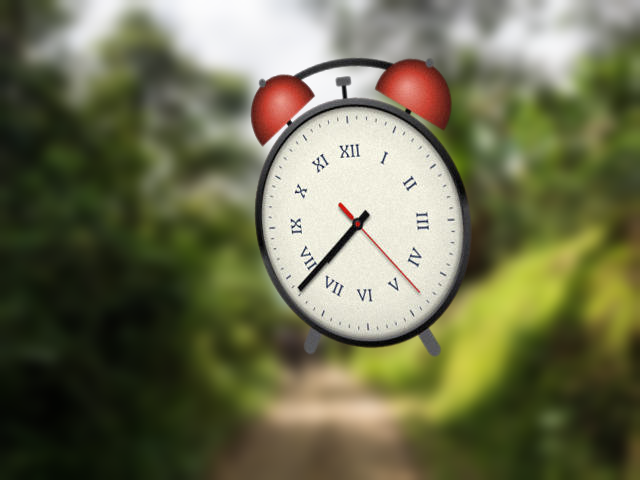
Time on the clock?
7:38:23
